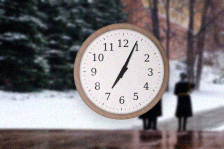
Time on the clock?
7:04
